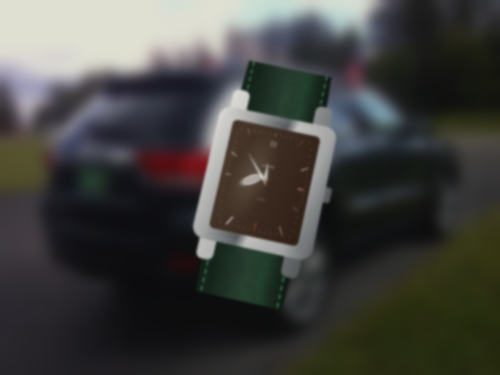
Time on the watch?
11:53
